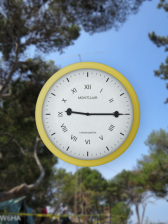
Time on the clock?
9:15
